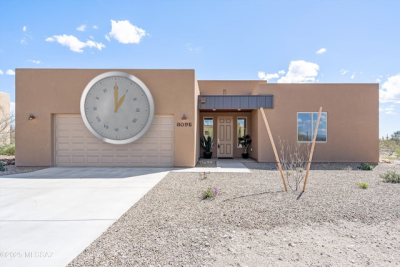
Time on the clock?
1:00
